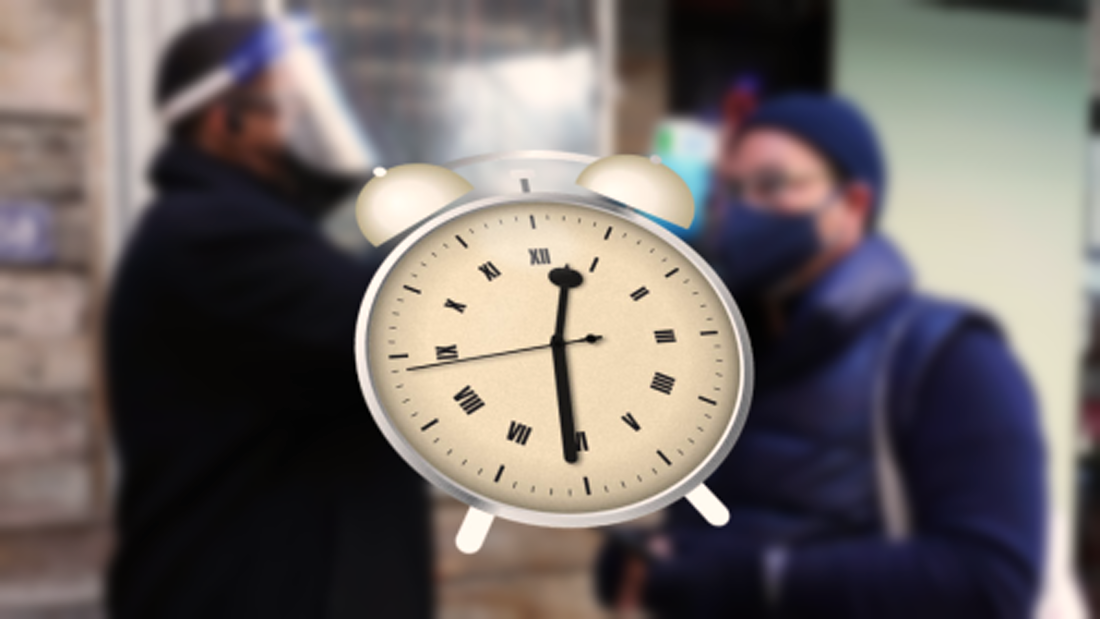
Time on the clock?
12:30:44
